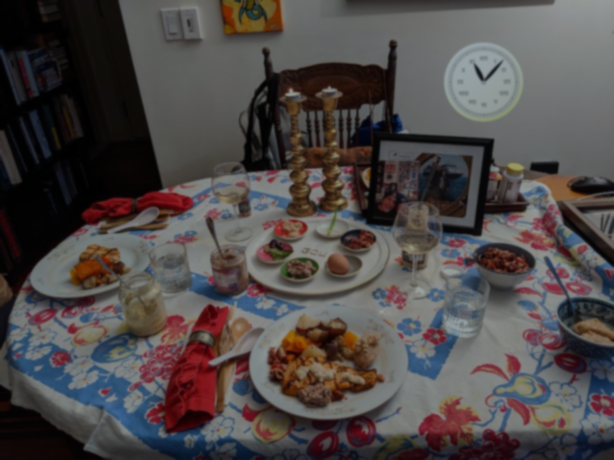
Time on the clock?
11:07
